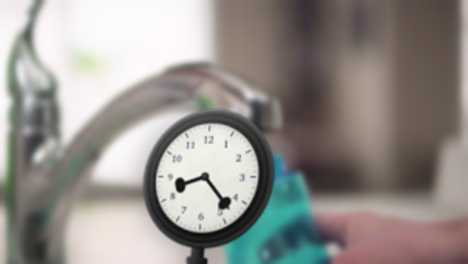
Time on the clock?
8:23
